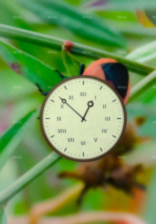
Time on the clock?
12:52
